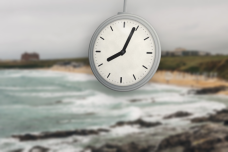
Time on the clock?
8:04
